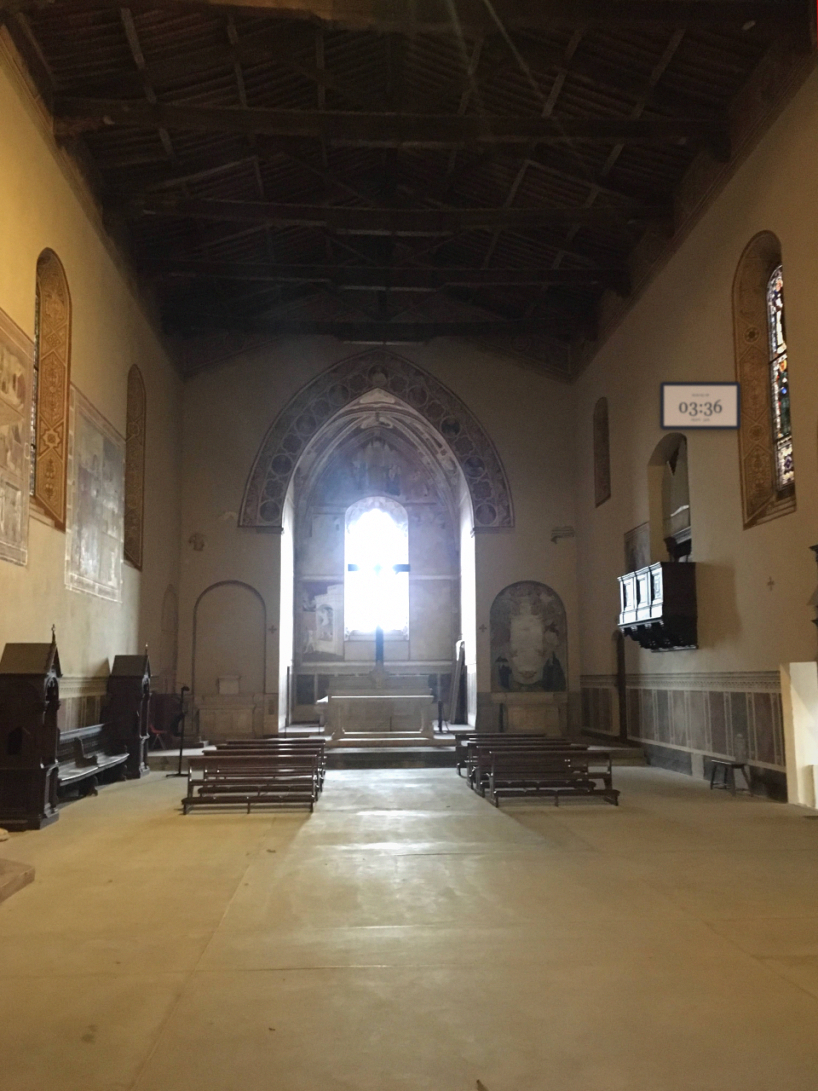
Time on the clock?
3:36
